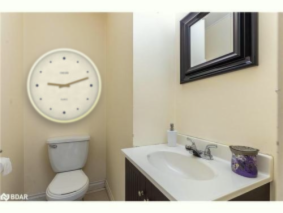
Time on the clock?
9:12
